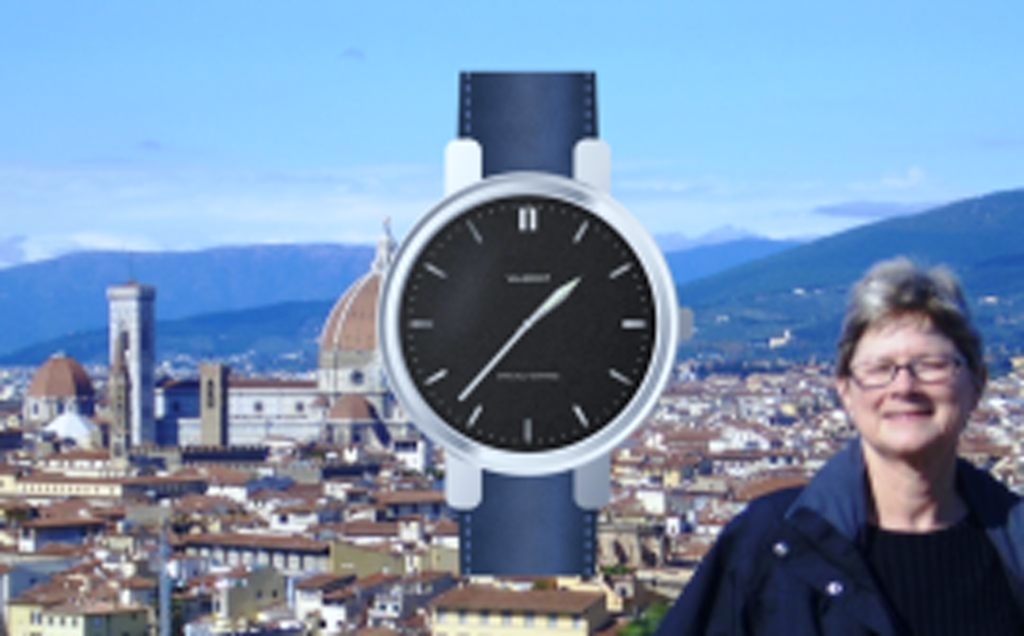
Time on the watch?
1:37
